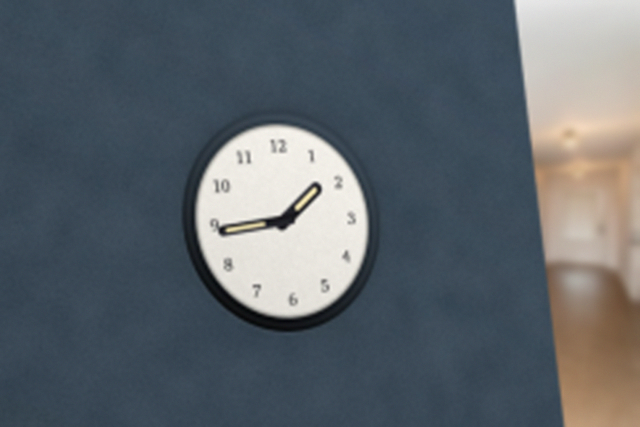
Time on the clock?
1:44
